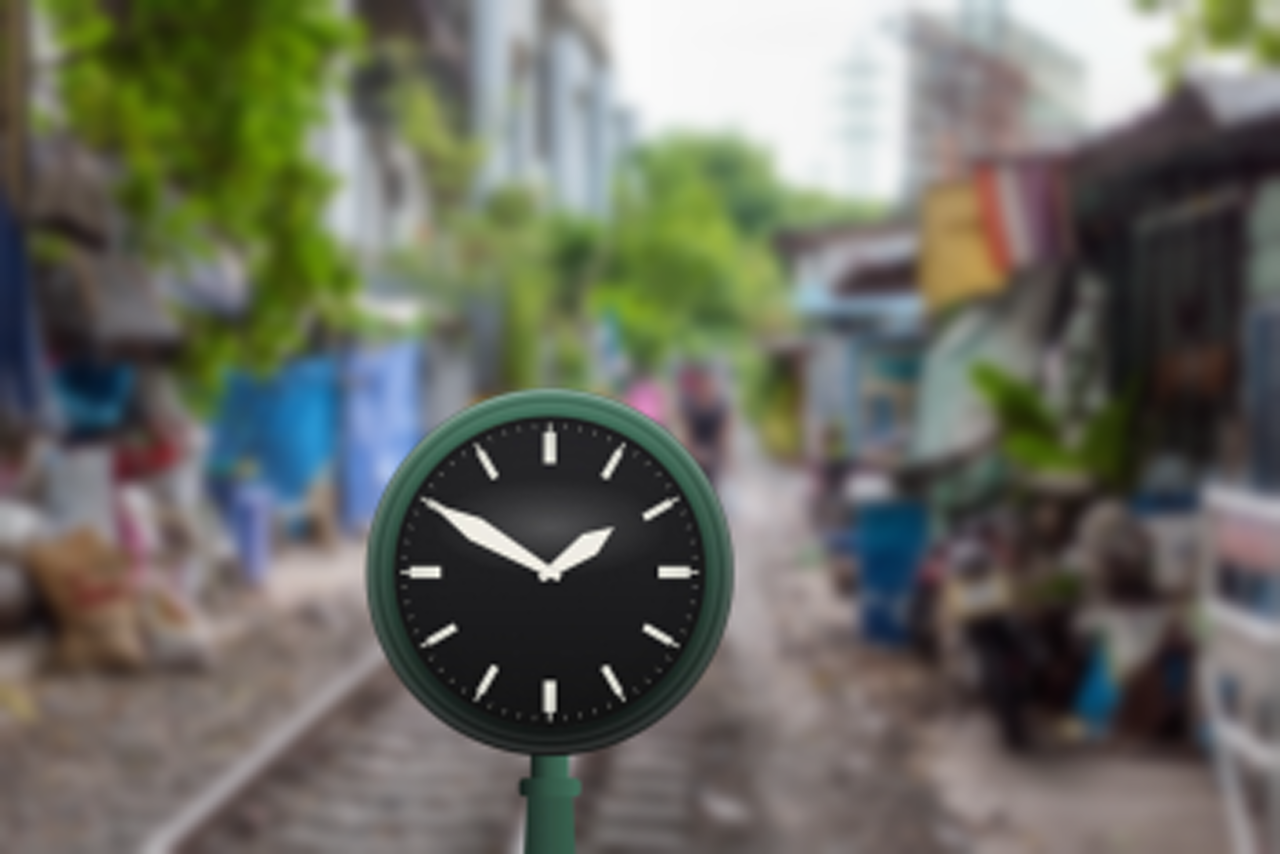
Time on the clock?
1:50
